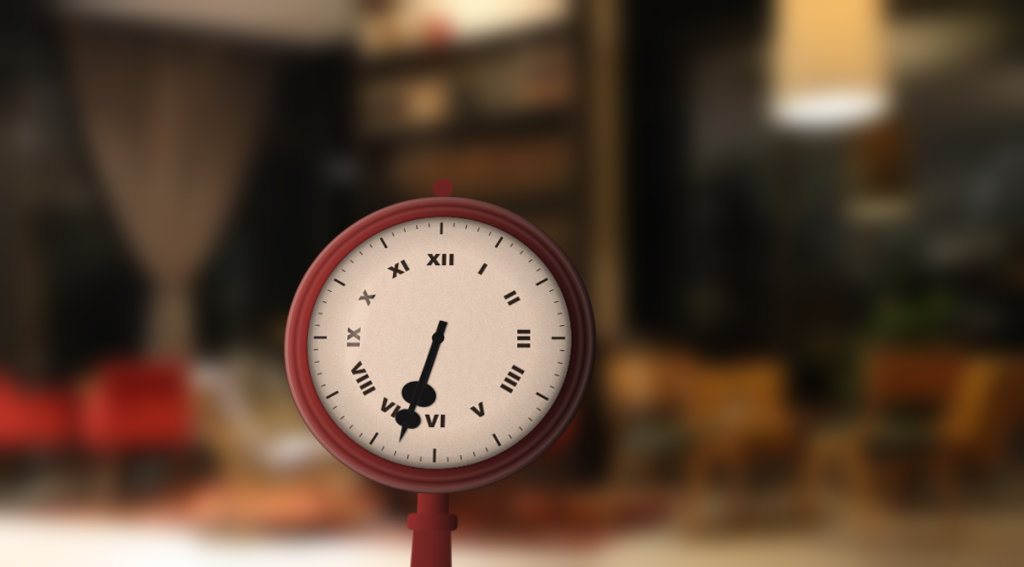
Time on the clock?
6:33
